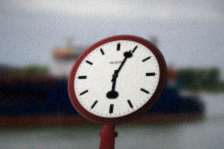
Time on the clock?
6:04
